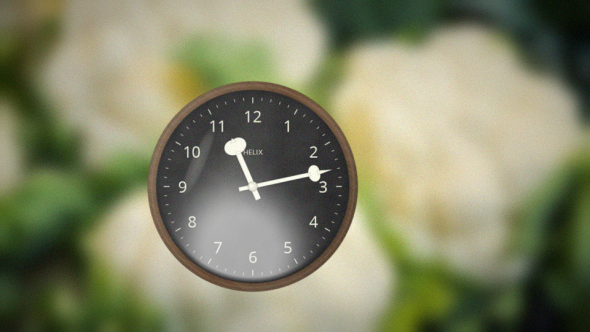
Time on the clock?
11:13
